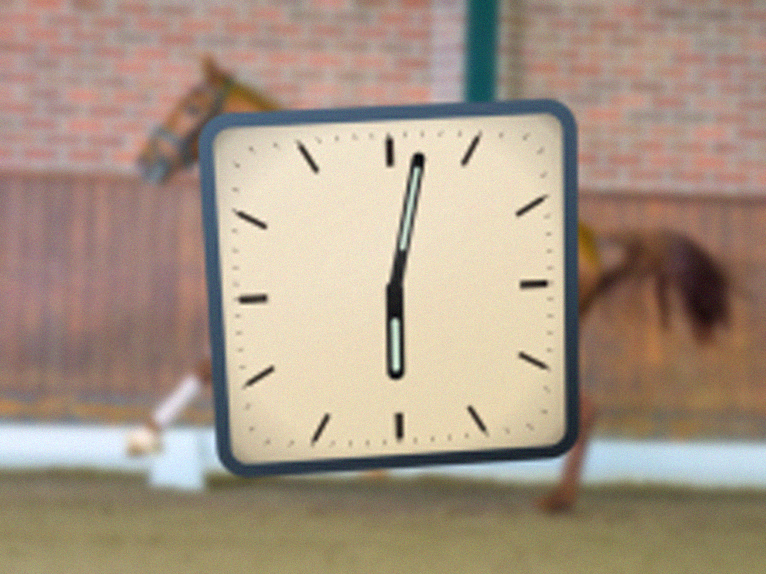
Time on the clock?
6:02
